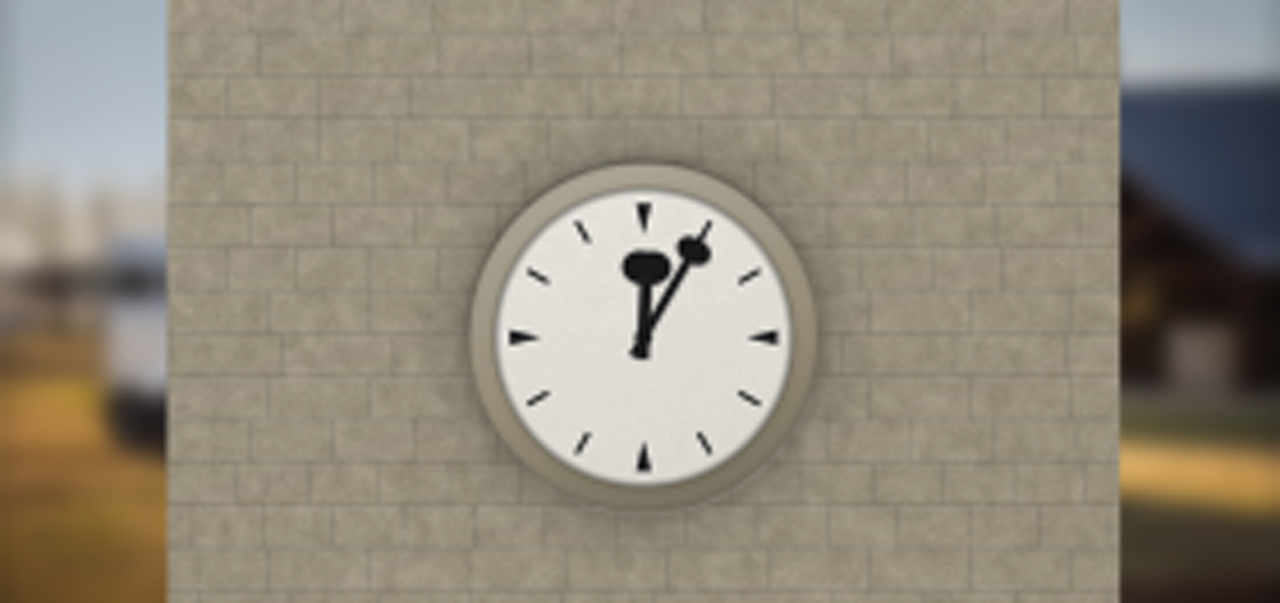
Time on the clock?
12:05
